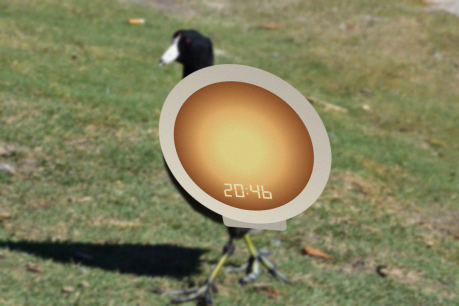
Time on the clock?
20:46
